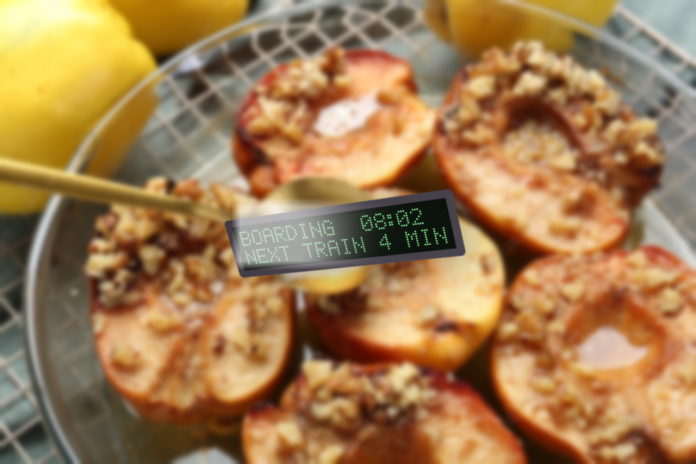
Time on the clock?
8:02
